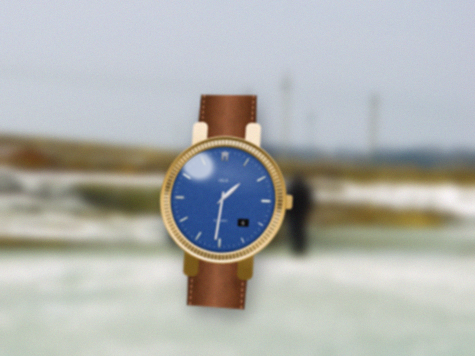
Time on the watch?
1:31
